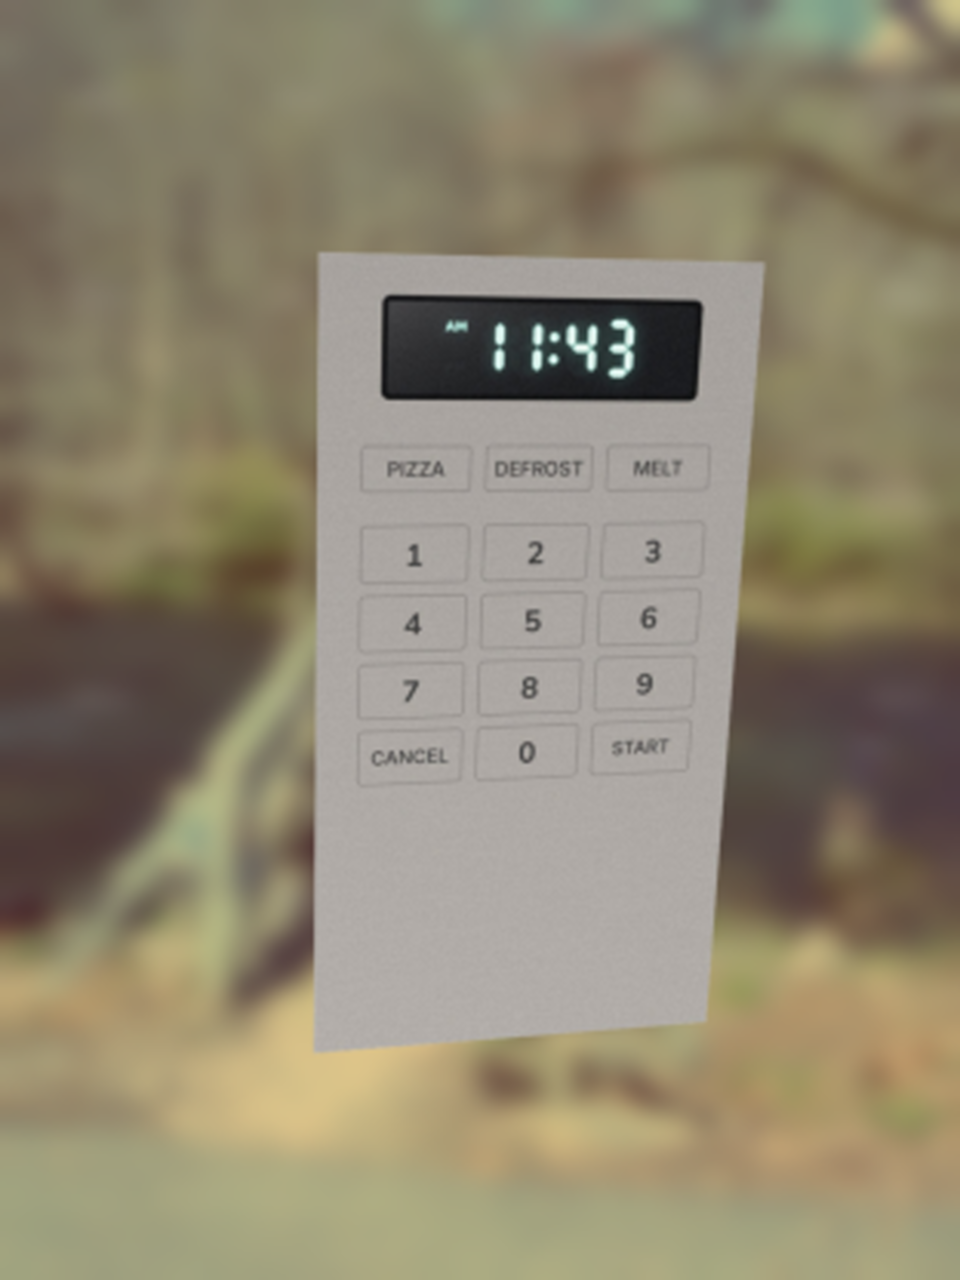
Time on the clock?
11:43
